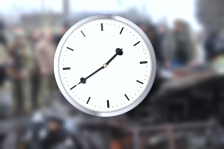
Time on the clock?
1:40
